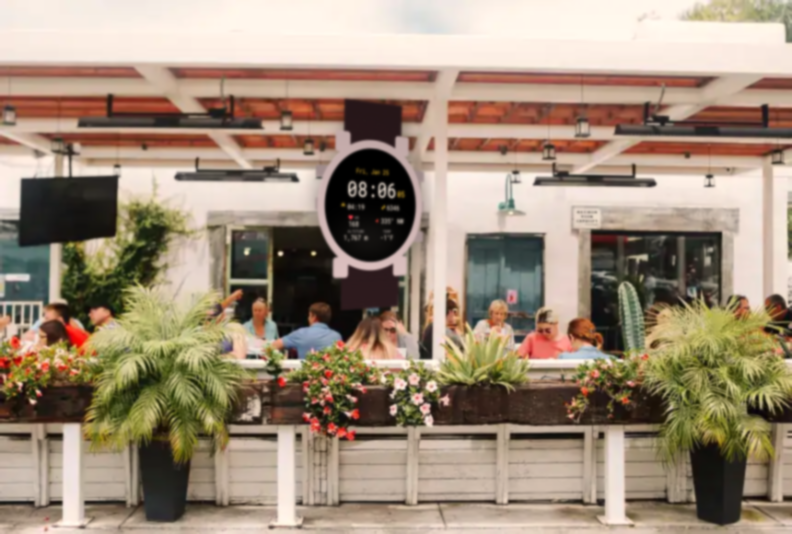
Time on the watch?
8:06
